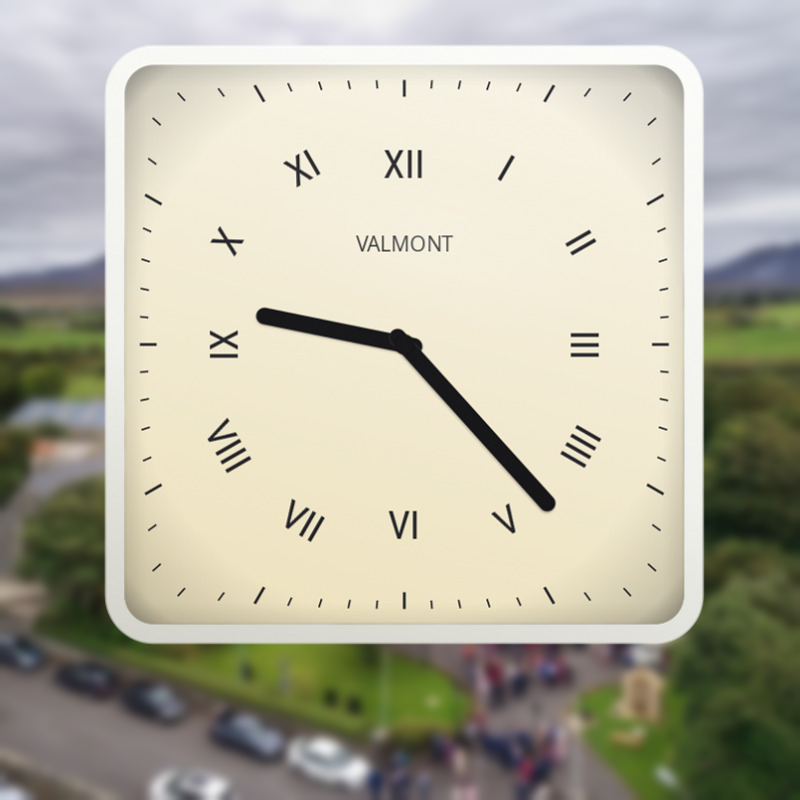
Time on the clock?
9:23
